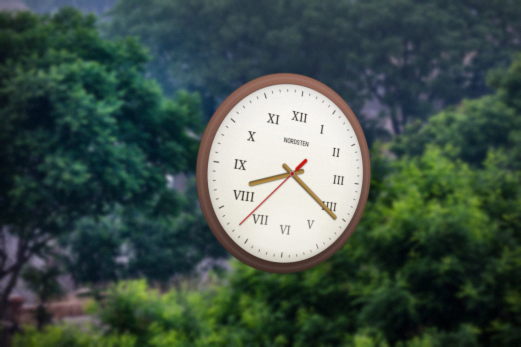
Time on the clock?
8:20:37
